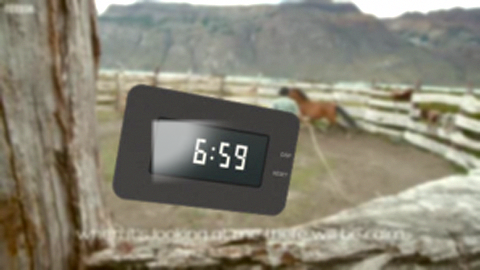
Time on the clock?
6:59
